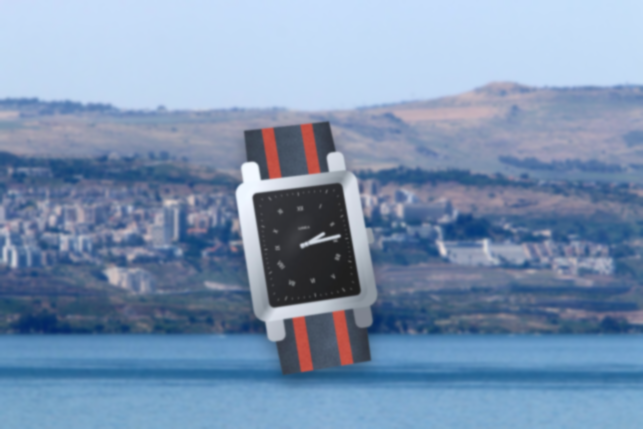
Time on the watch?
2:14
